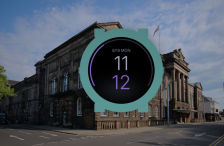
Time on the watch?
11:12
